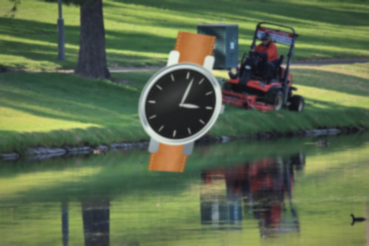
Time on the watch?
3:02
